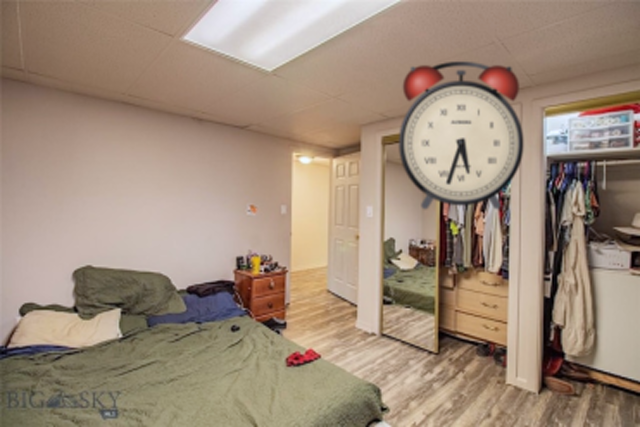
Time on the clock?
5:33
